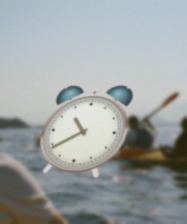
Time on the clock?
10:39
